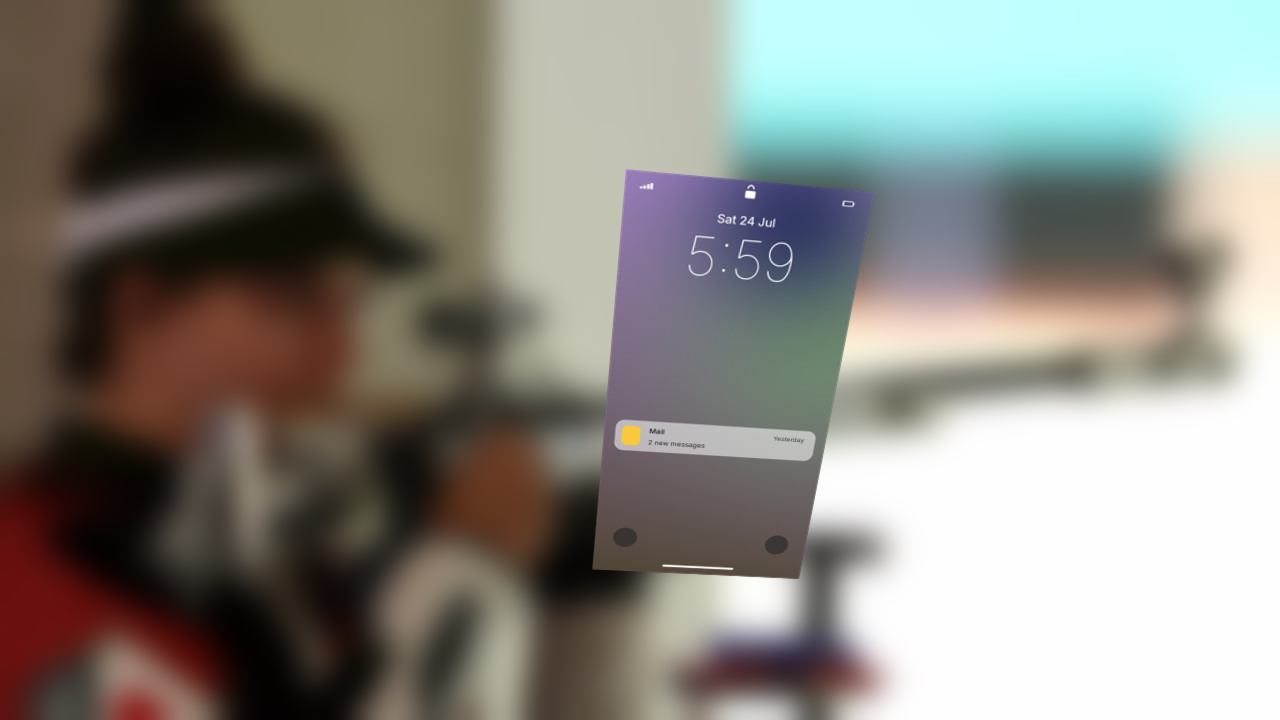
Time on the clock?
5:59
